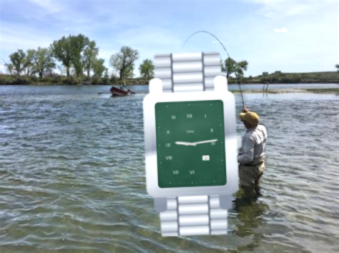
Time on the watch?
9:14
